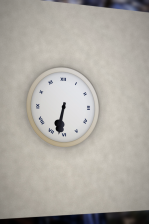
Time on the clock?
6:32
